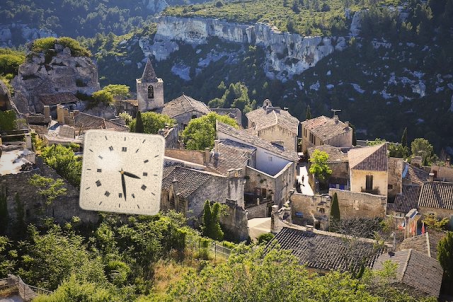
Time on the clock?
3:28
